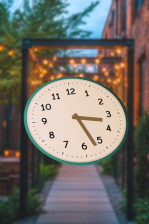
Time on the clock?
3:27
